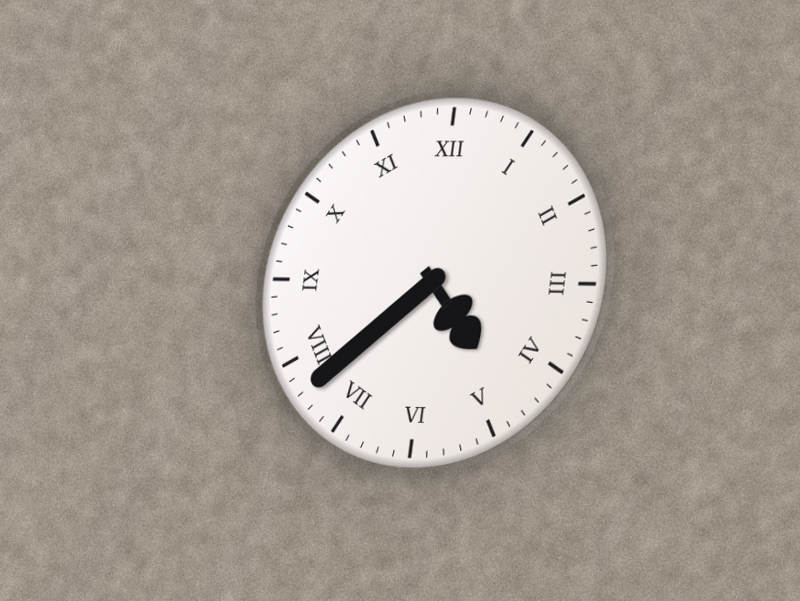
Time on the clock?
4:38
